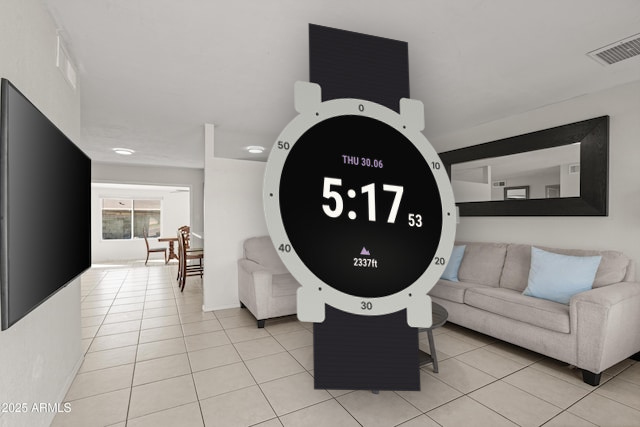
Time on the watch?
5:17:53
